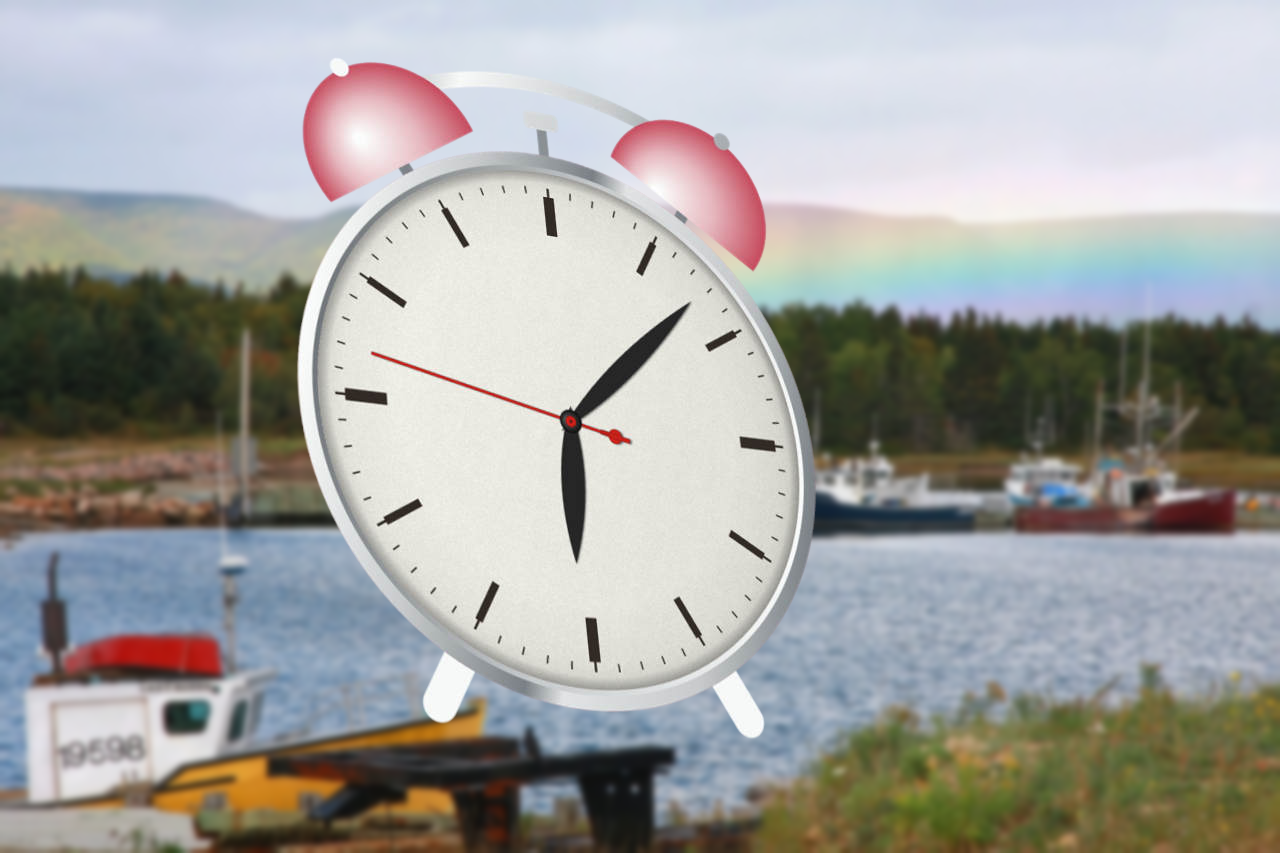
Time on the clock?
6:07:47
